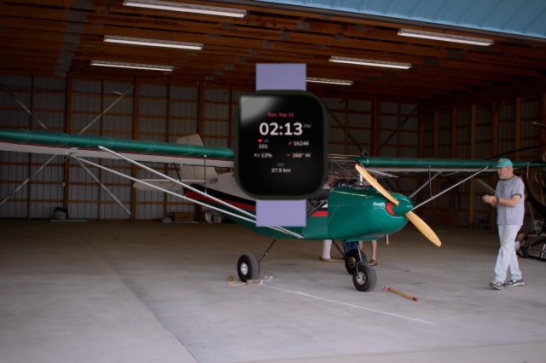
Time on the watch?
2:13
